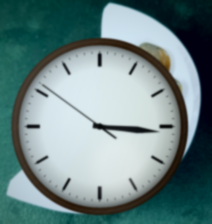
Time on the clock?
3:15:51
